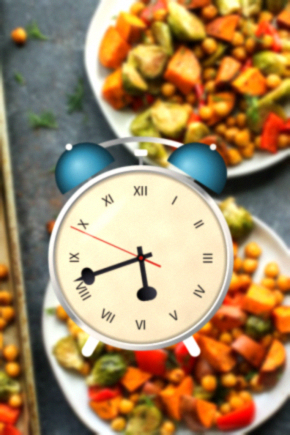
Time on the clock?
5:41:49
